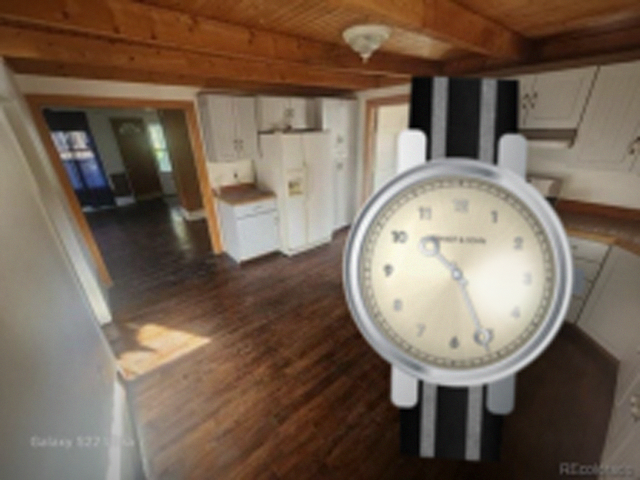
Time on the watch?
10:26
